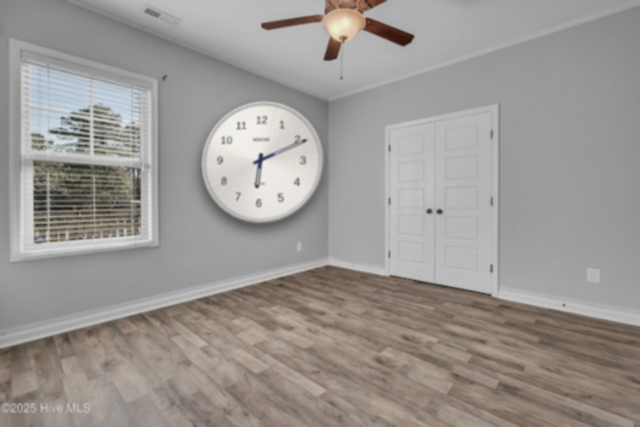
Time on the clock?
6:11
